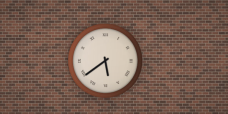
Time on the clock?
5:39
